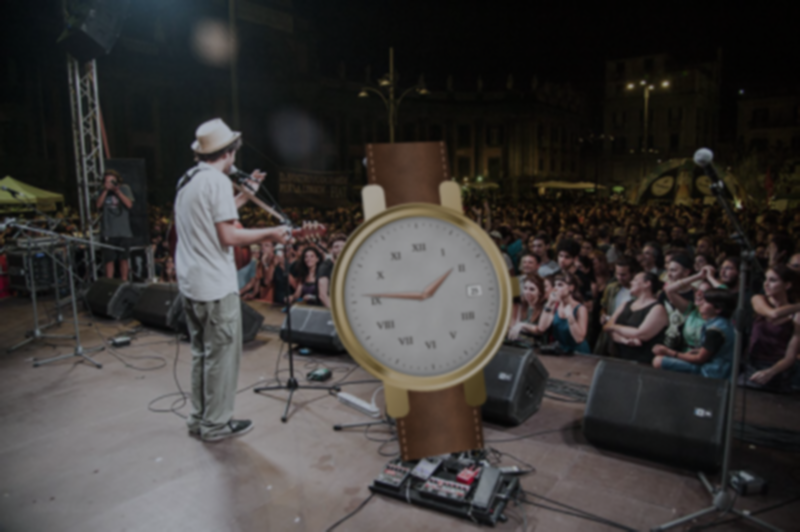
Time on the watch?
1:46
